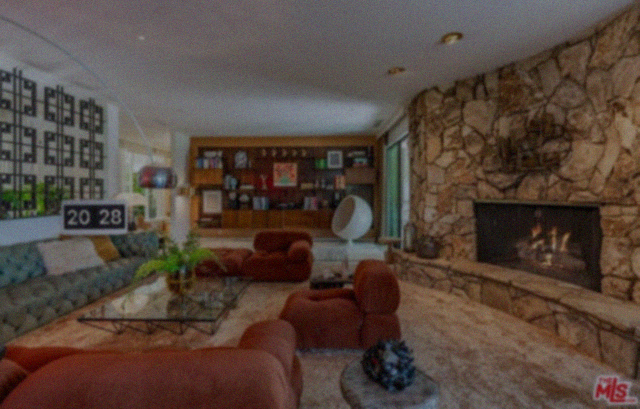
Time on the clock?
20:28
